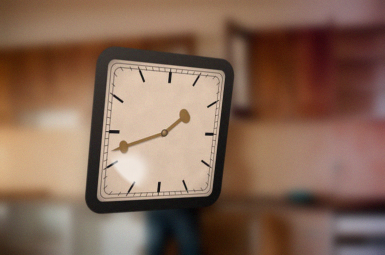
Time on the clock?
1:42
